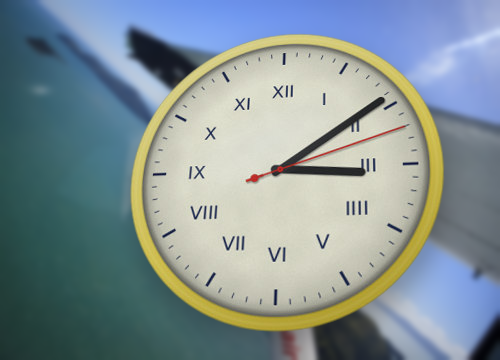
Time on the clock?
3:09:12
